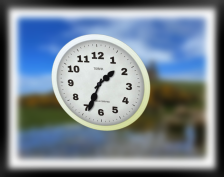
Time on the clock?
1:34
